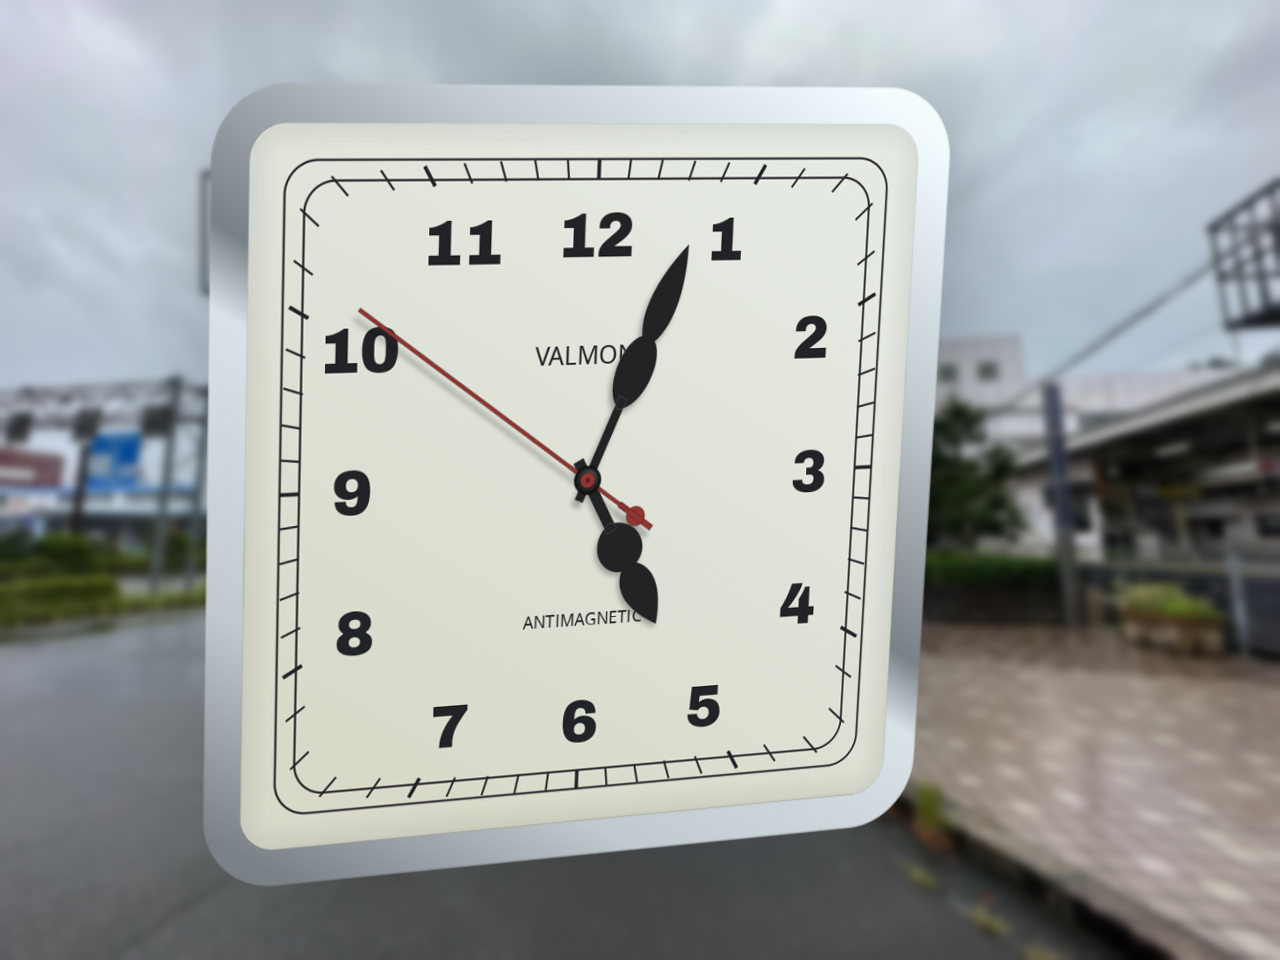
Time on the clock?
5:03:51
